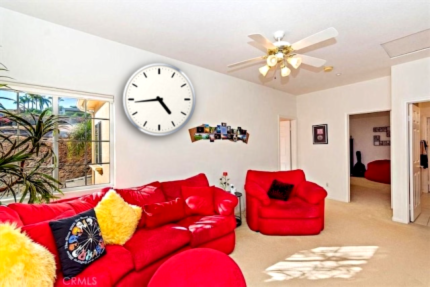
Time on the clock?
4:44
